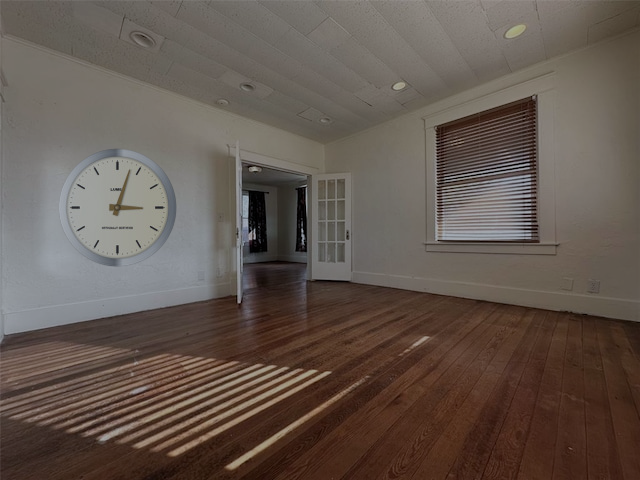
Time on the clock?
3:03
